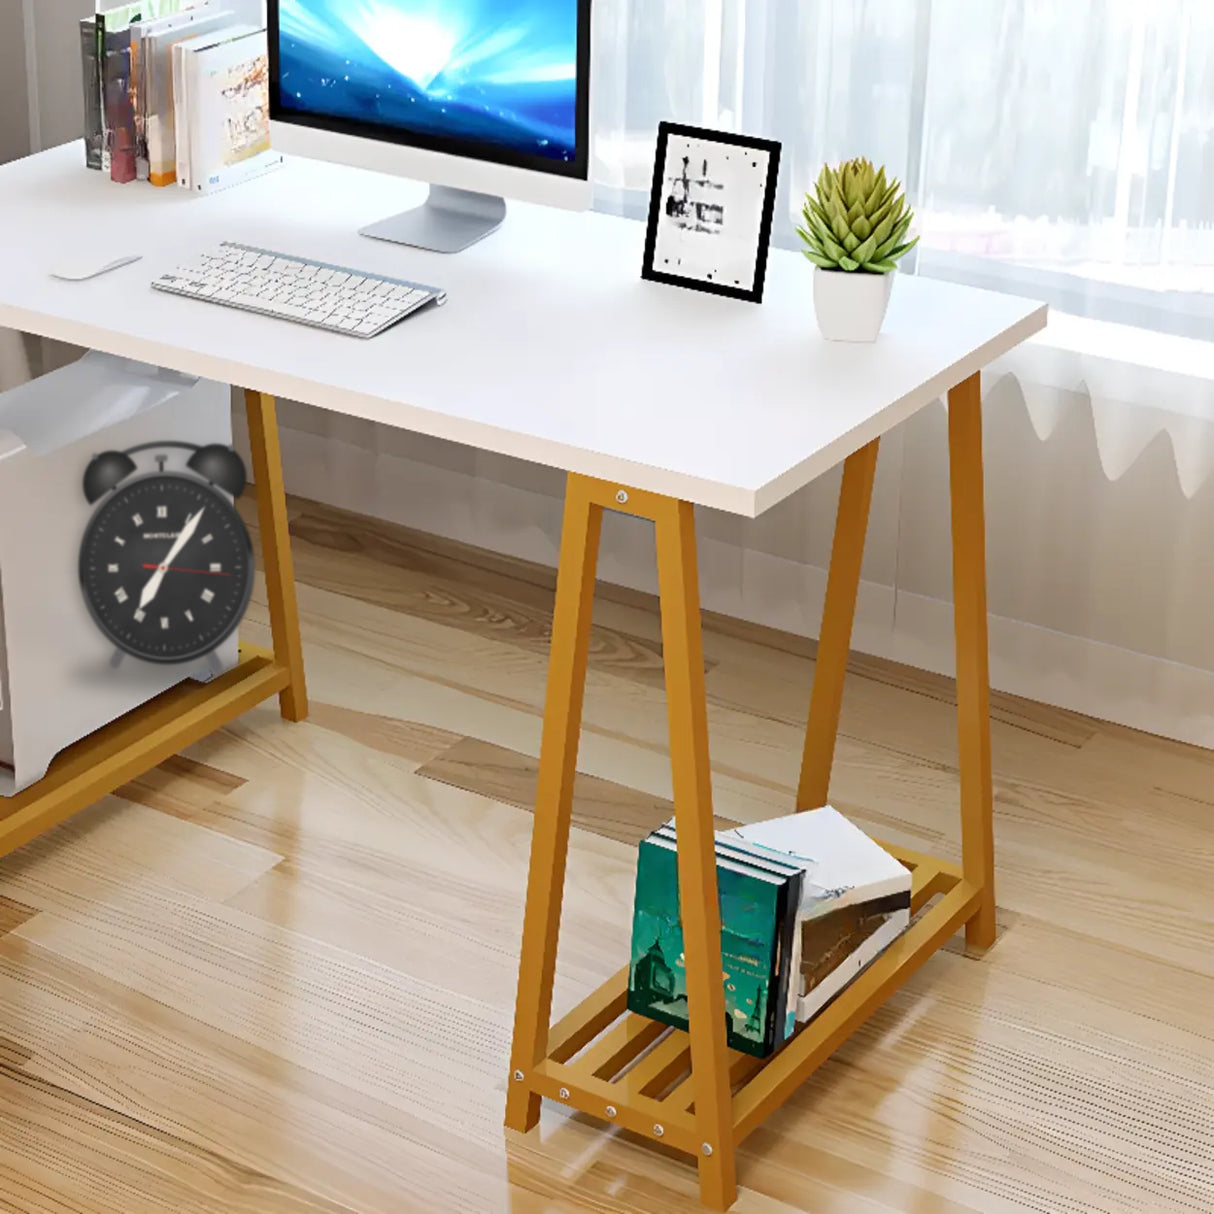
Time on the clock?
7:06:16
